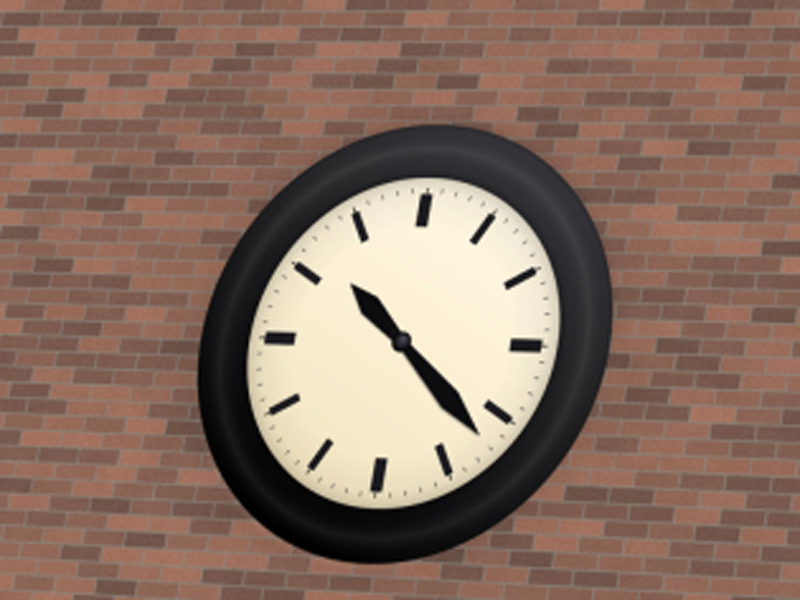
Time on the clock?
10:22
